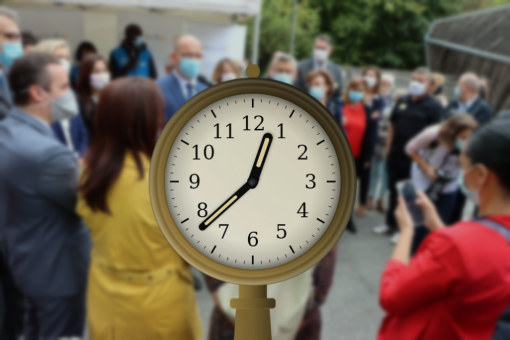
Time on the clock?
12:38
